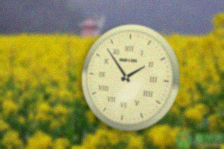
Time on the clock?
1:53
